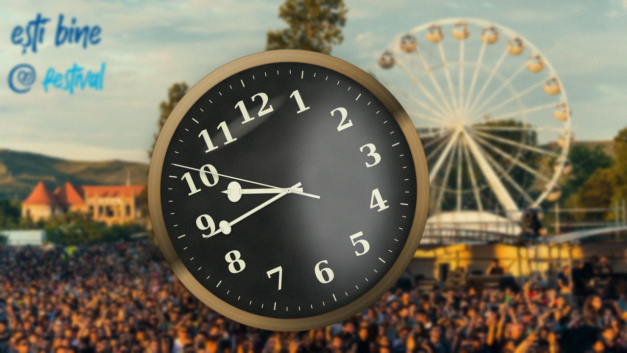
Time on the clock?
9:43:51
